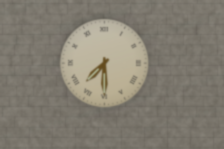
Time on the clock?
7:30
